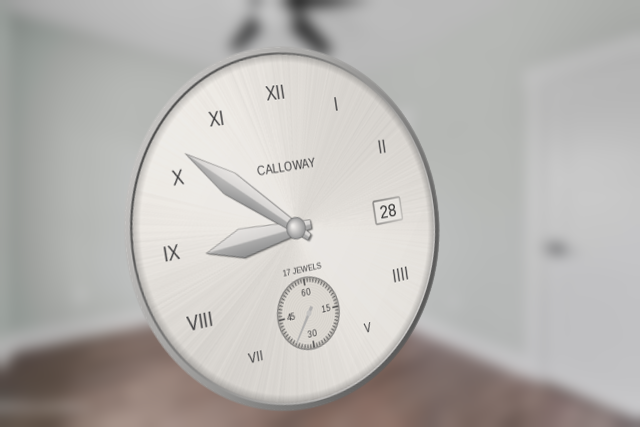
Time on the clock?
8:51:36
